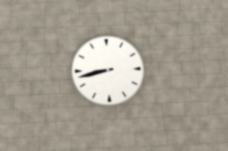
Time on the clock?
8:43
